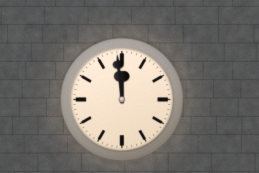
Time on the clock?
11:59
